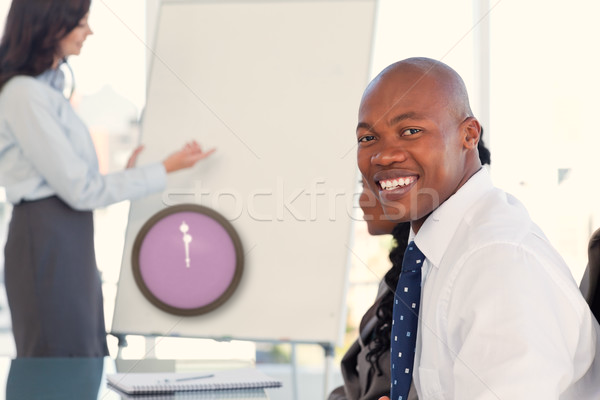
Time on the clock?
11:59
